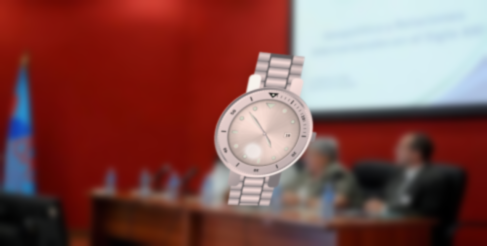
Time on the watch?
4:53
